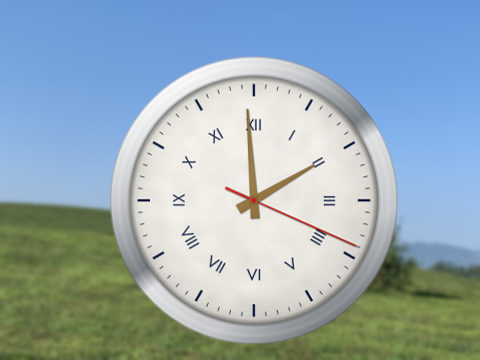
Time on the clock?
1:59:19
